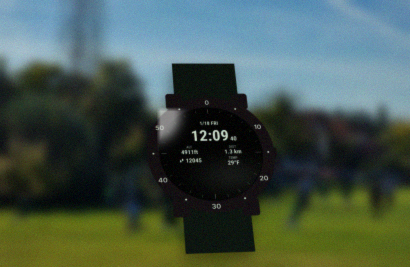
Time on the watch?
12:09
